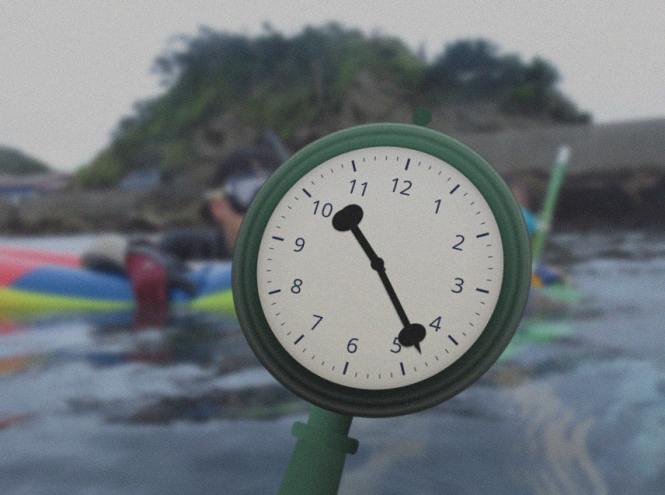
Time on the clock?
10:23
